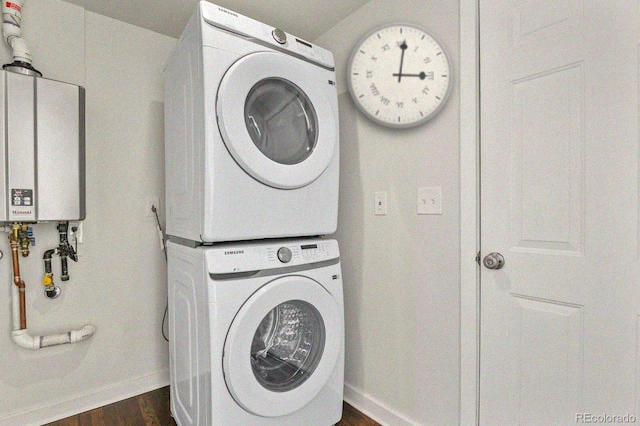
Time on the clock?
3:01
